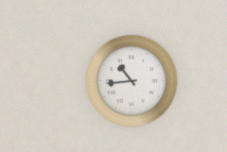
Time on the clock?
10:44
